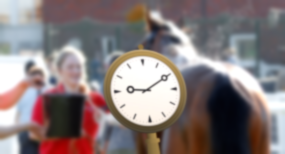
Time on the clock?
9:10
